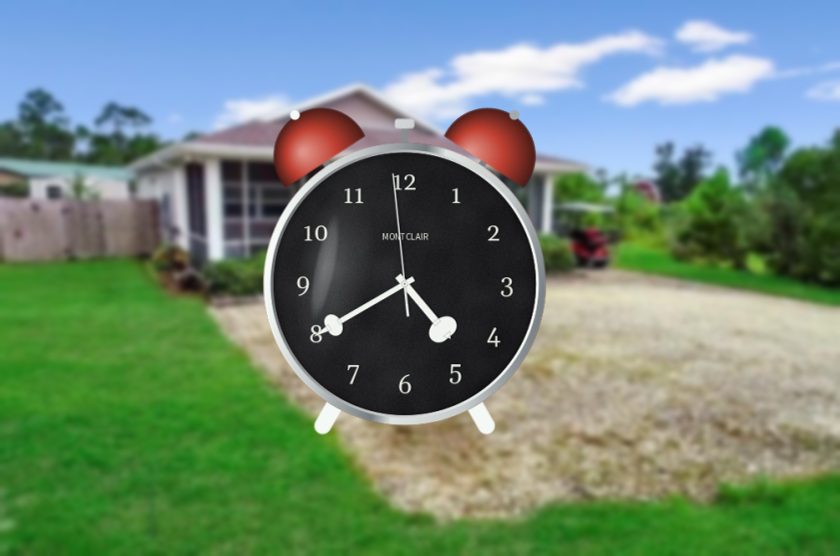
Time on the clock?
4:39:59
